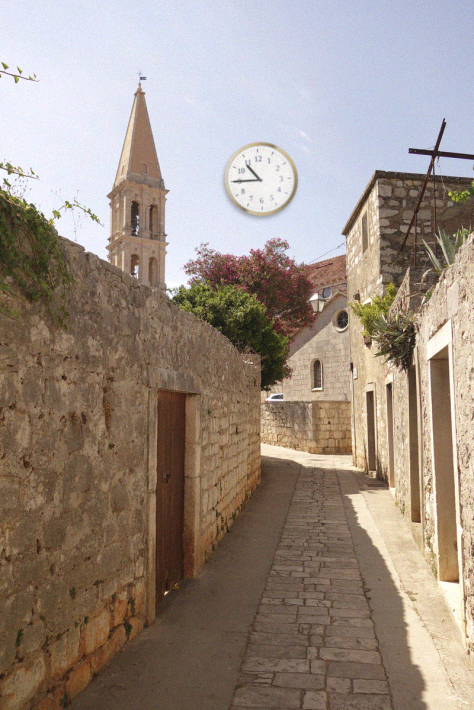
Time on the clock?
10:45
